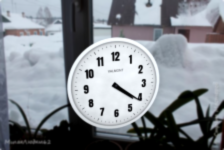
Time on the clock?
4:21
